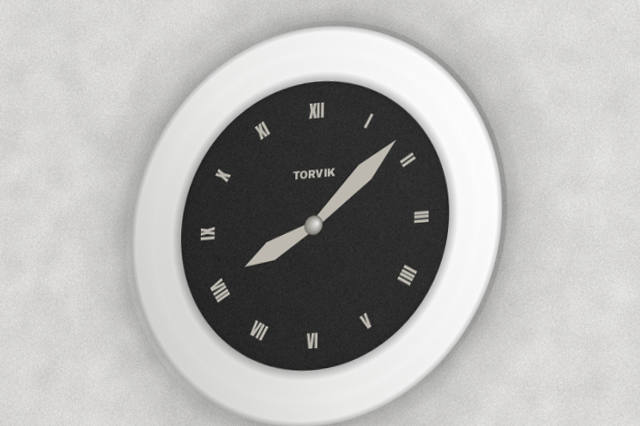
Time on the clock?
8:08
